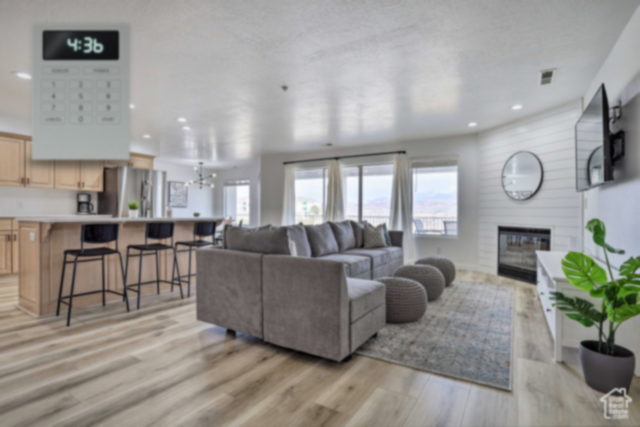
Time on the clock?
4:36
